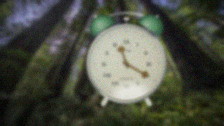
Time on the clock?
11:20
